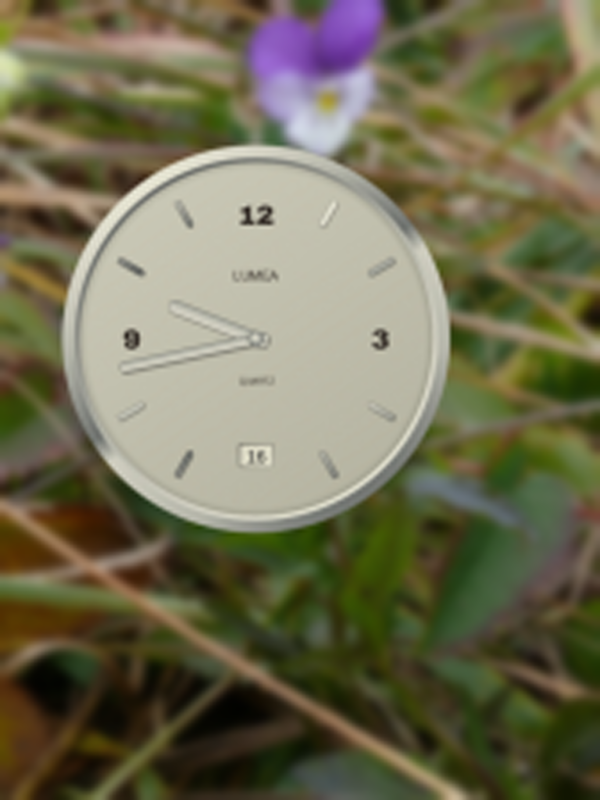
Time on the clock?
9:43
